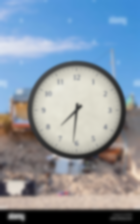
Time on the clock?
7:31
